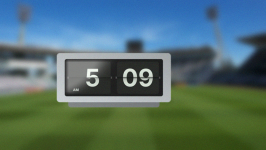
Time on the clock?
5:09
